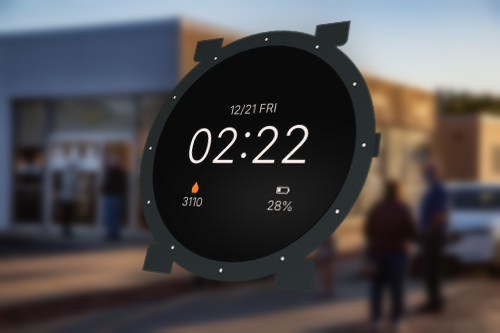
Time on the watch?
2:22
